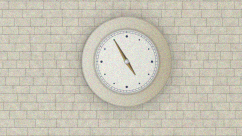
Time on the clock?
4:55
